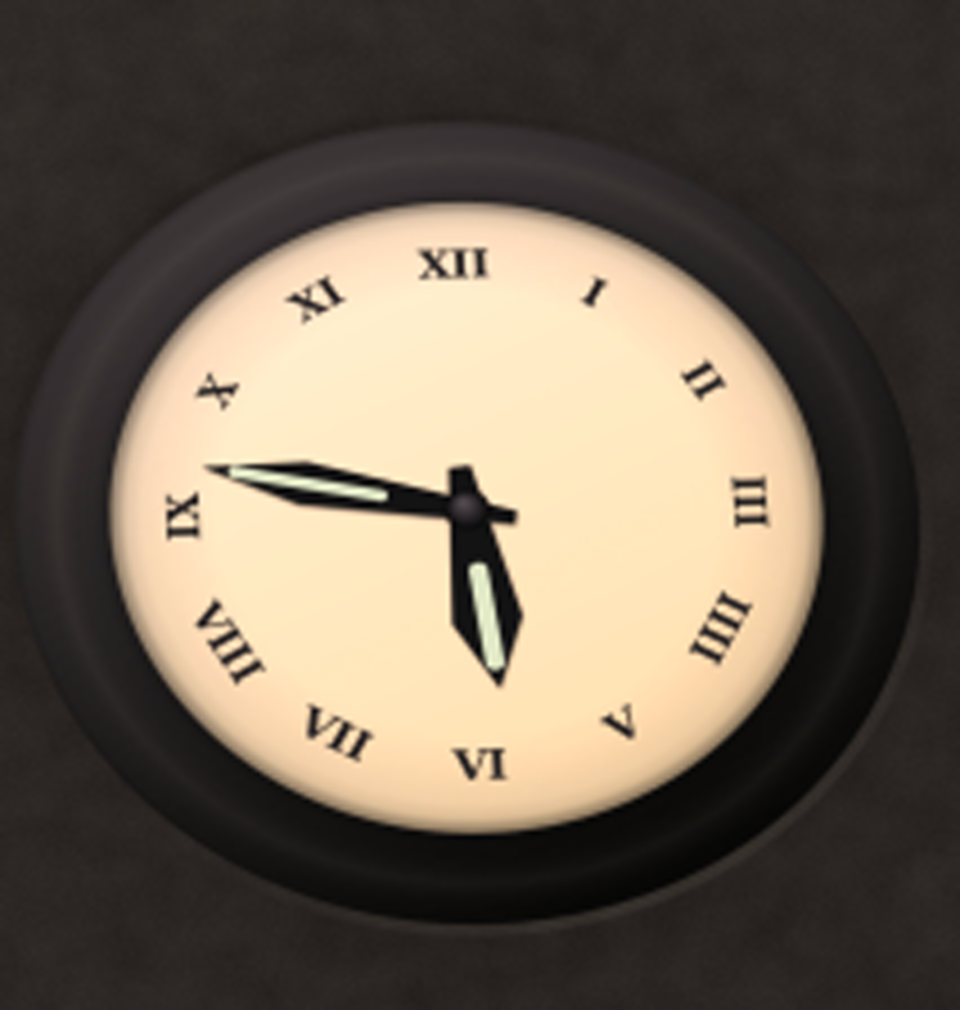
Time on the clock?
5:47
